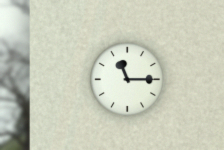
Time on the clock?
11:15
